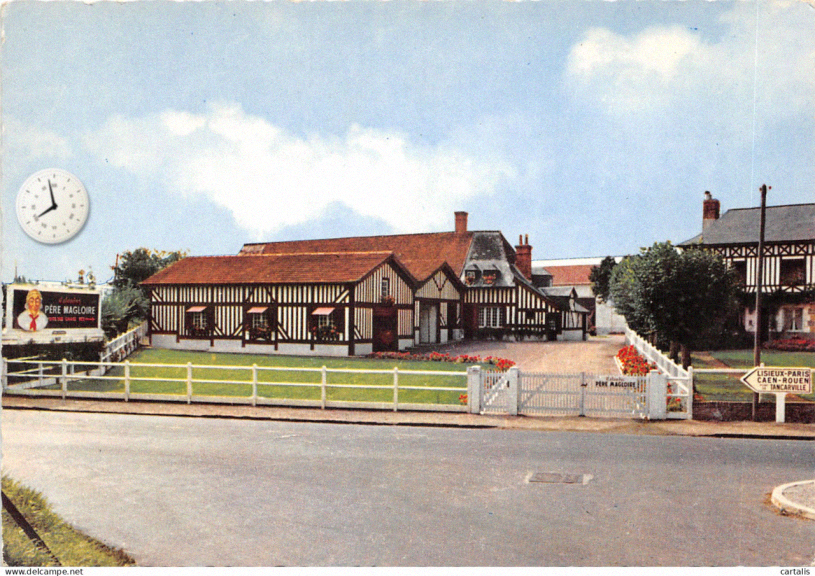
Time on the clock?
7:58
